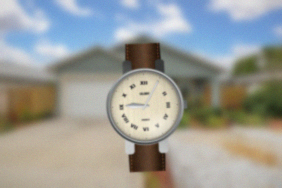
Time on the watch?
9:05
